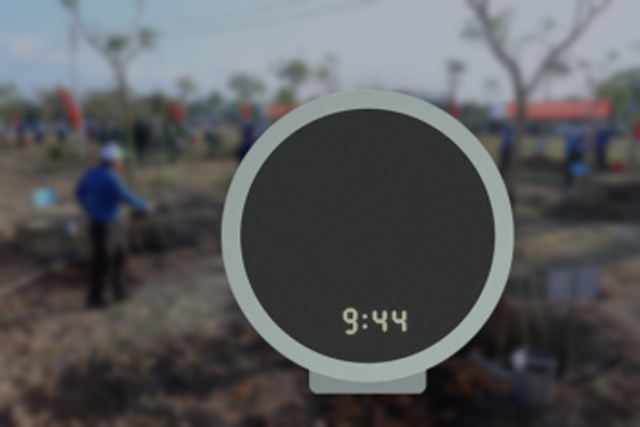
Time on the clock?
9:44
